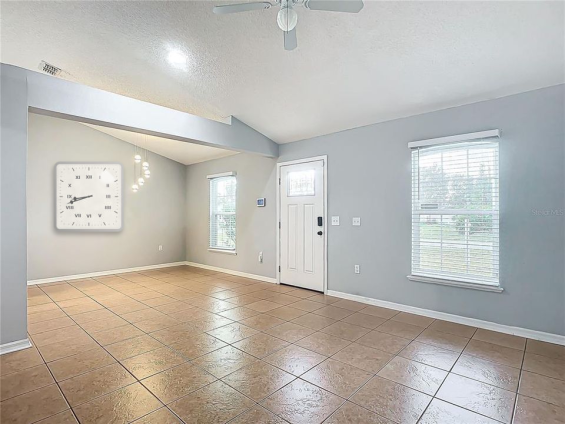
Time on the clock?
8:42
